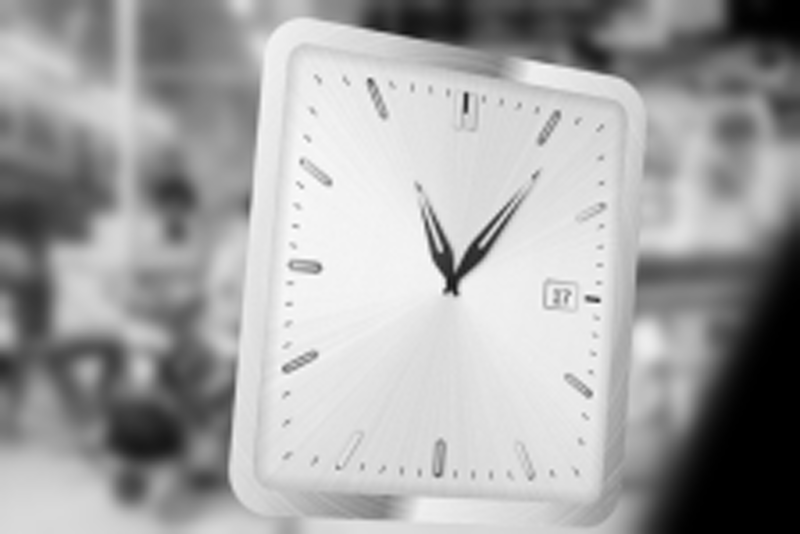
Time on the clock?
11:06
